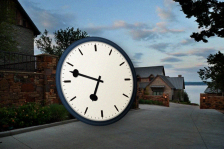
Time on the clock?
6:48
